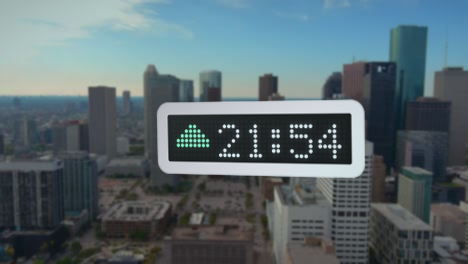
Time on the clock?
21:54
